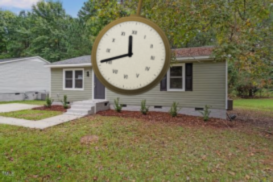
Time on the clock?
11:41
